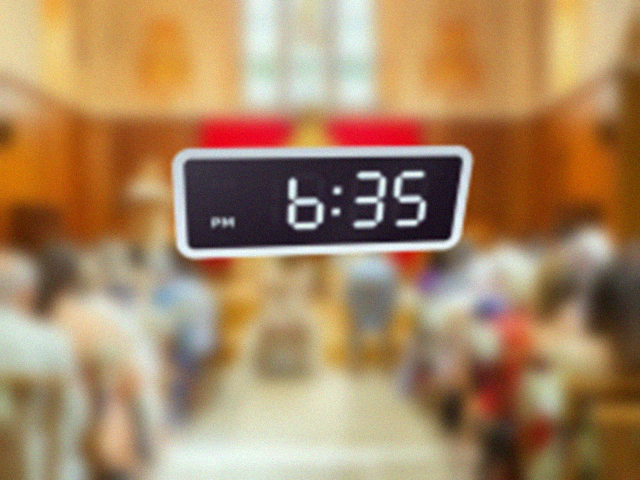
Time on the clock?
6:35
